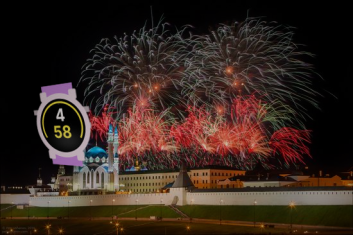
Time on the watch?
4:58
